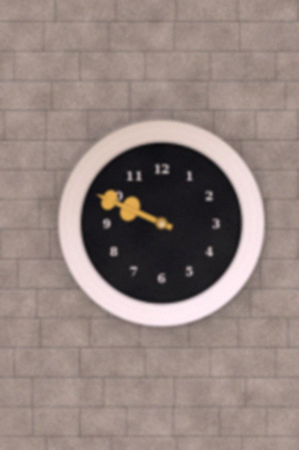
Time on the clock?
9:49
